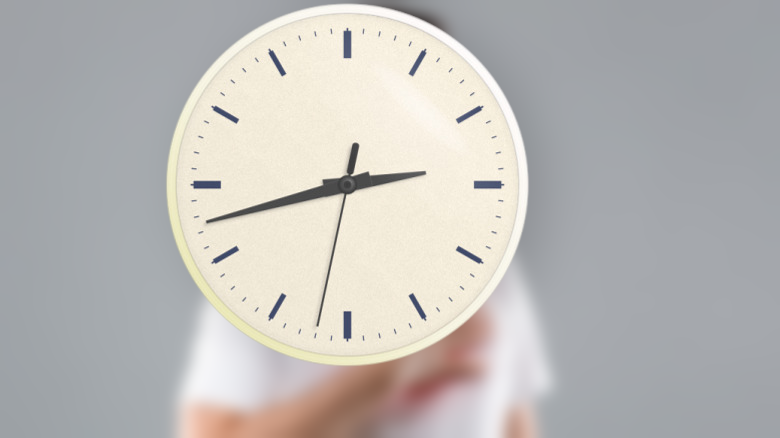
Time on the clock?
2:42:32
